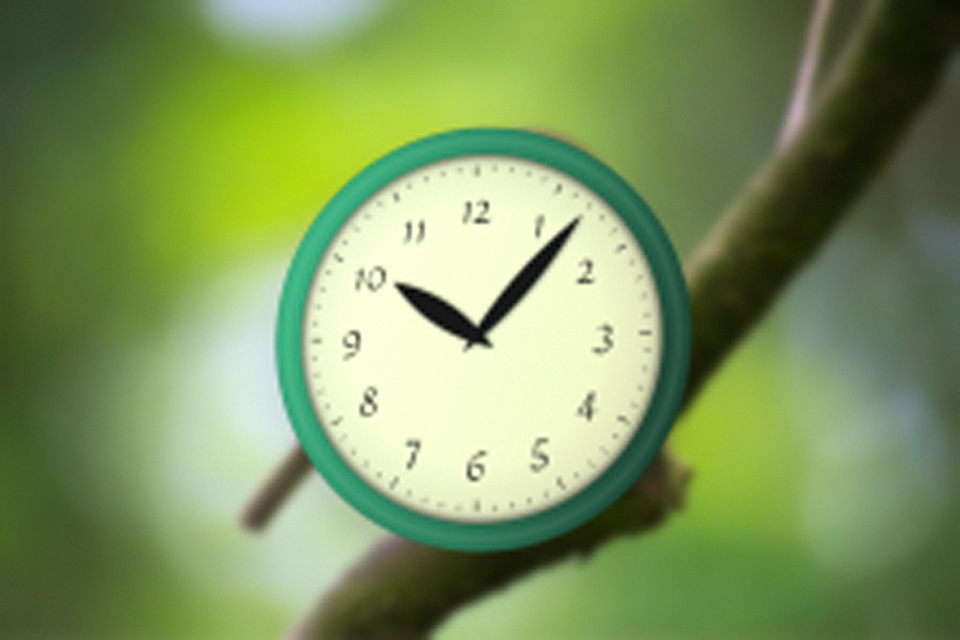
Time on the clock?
10:07
